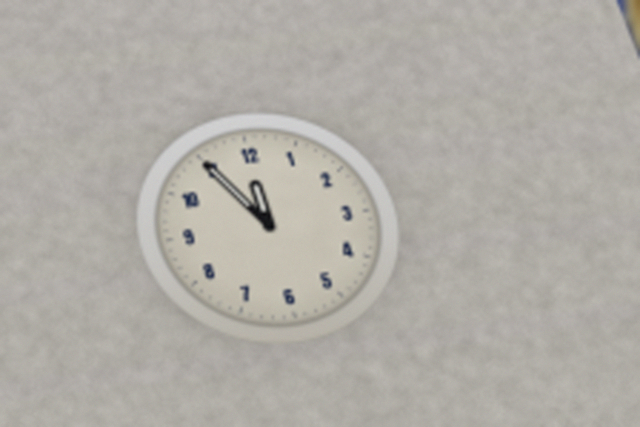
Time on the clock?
11:55
